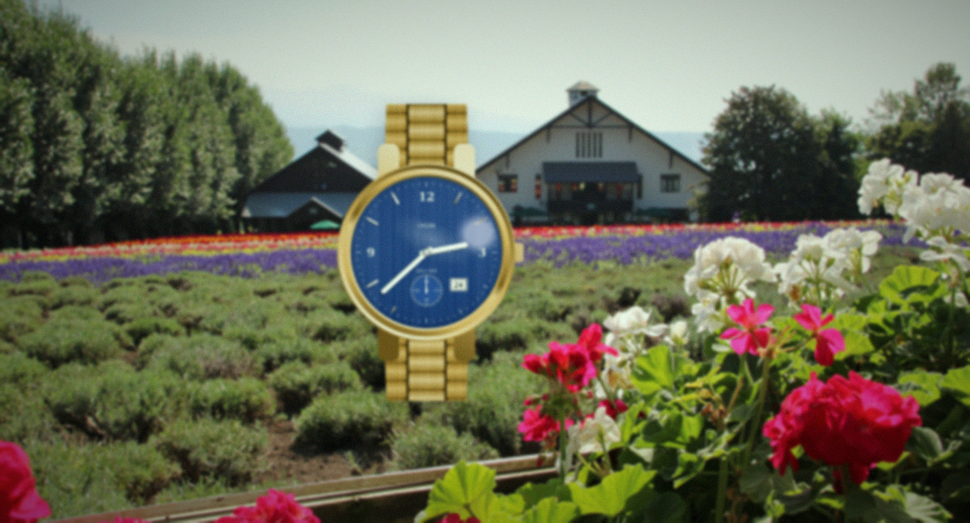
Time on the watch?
2:38
